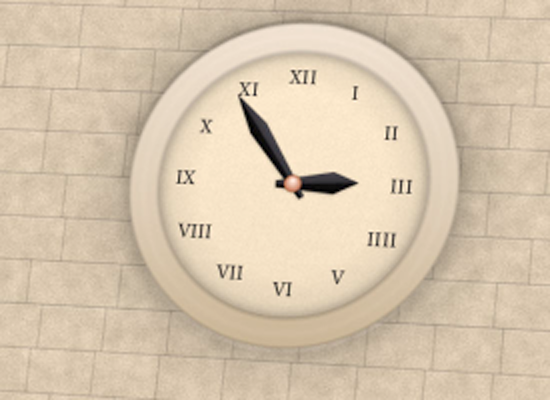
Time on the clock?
2:54
